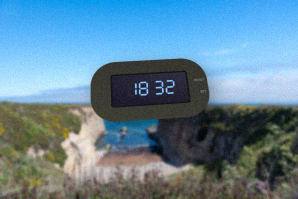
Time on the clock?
18:32
